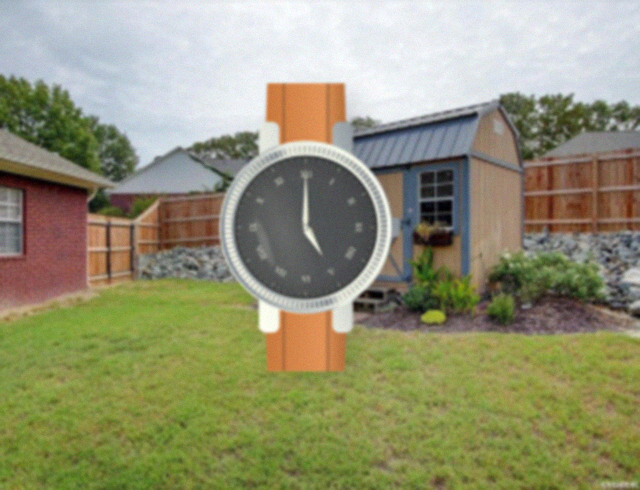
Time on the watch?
5:00
